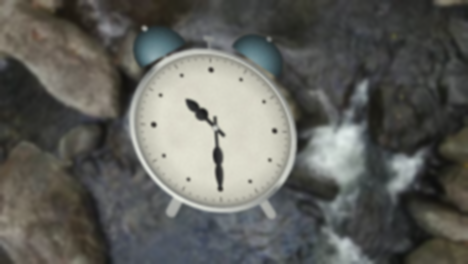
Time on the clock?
10:30
